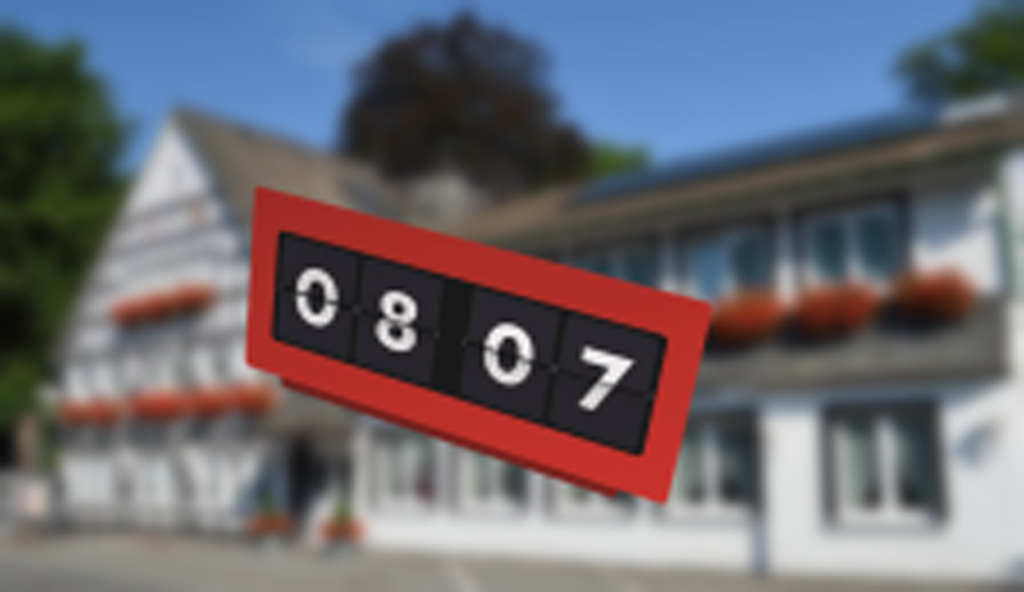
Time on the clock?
8:07
